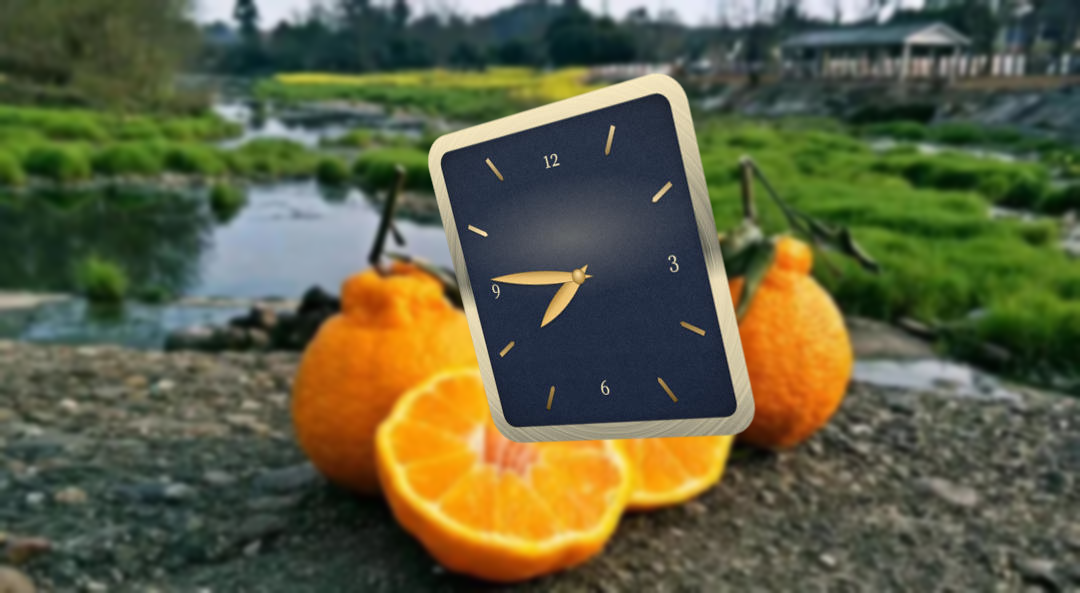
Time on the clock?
7:46
